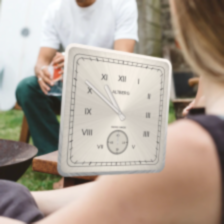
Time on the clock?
10:51
